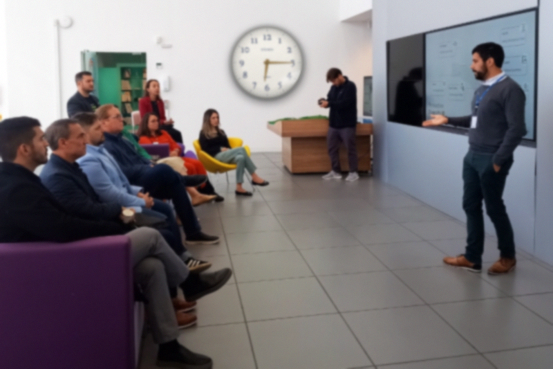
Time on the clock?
6:15
